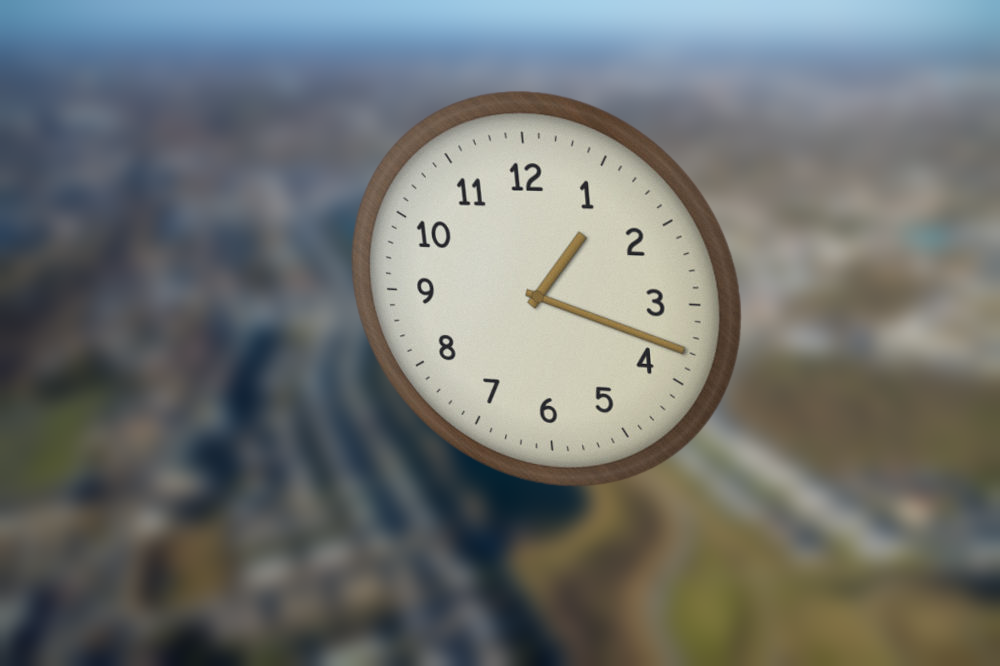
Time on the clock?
1:18
